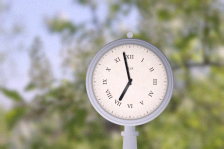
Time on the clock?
6:58
